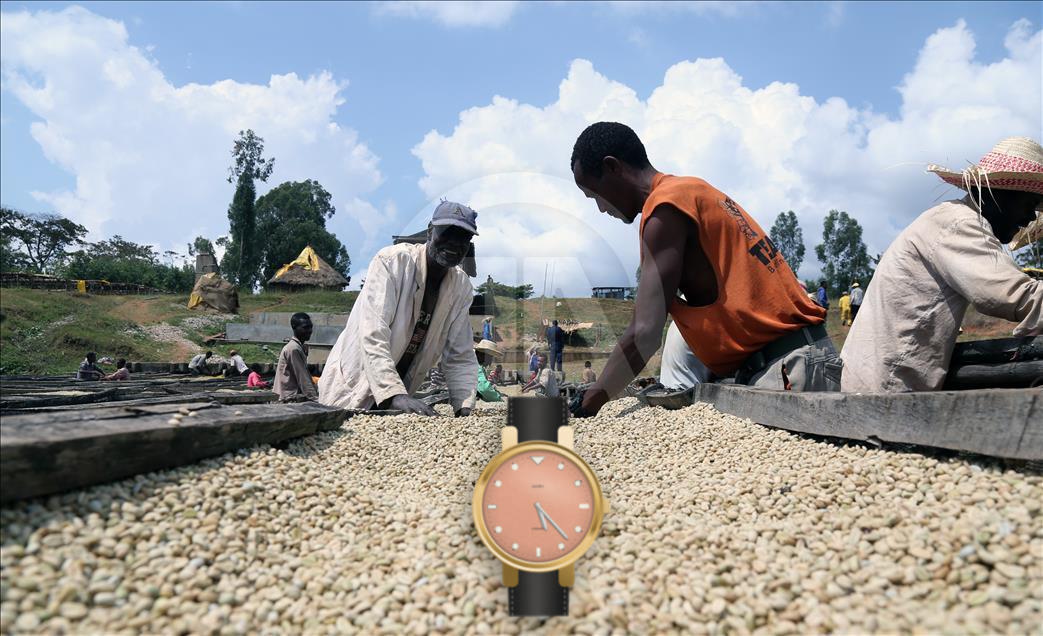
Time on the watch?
5:23
